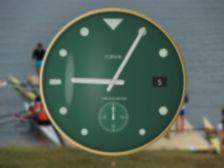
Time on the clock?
9:05
